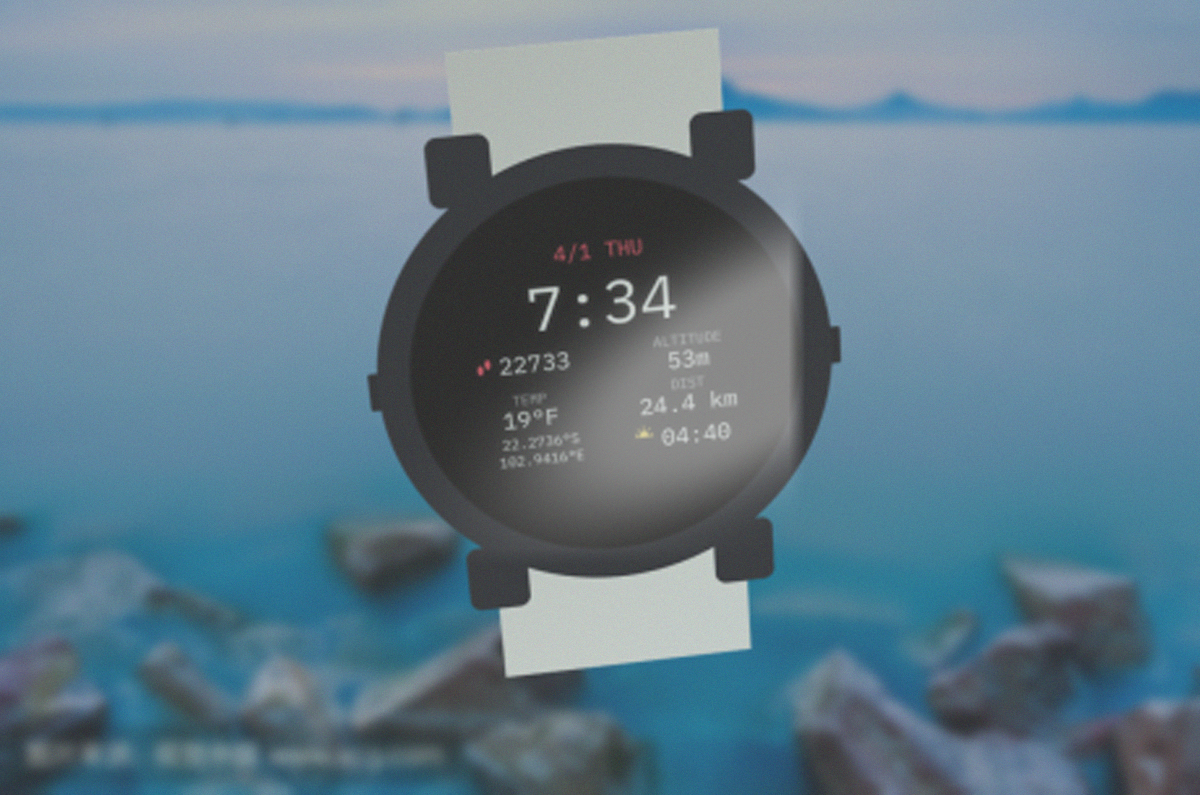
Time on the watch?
7:34
